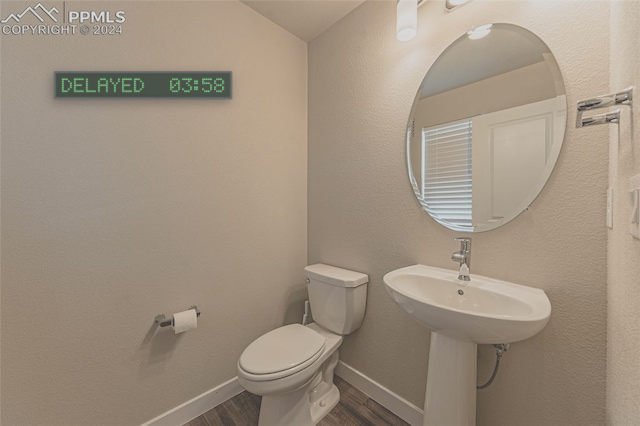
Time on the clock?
3:58
